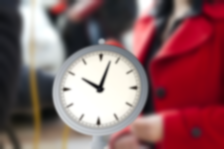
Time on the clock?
10:03
